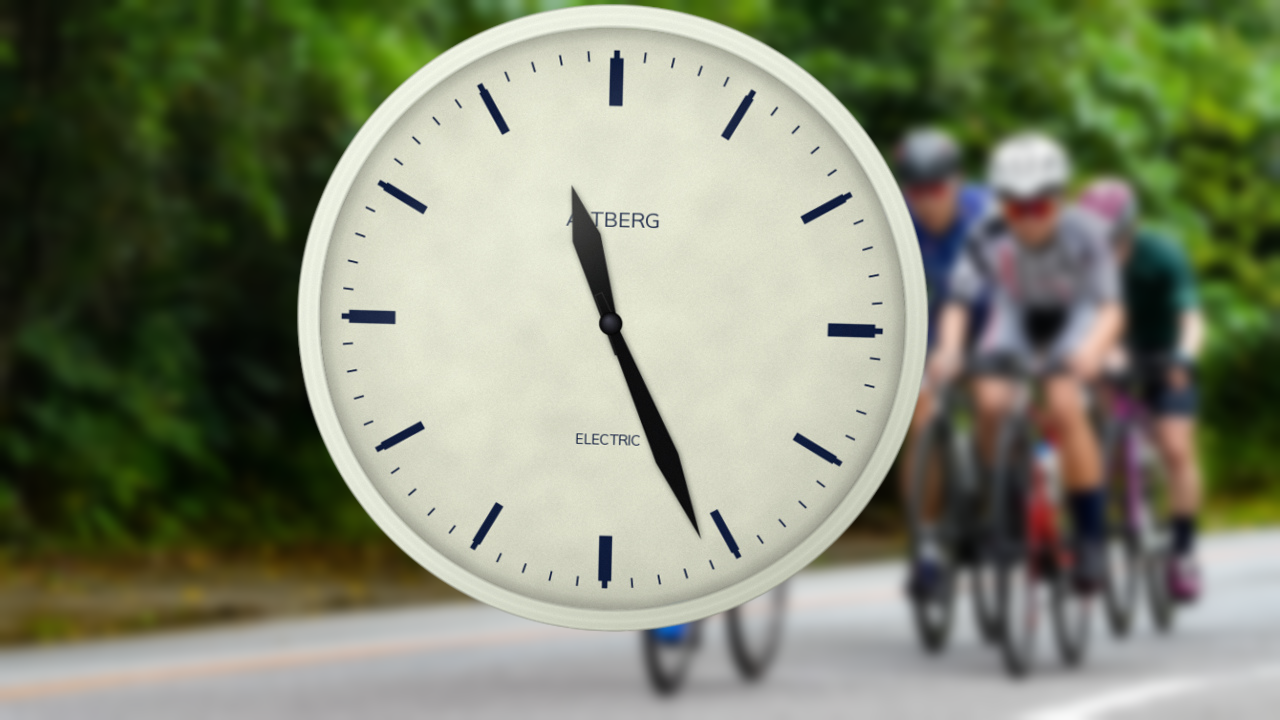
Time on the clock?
11:26
